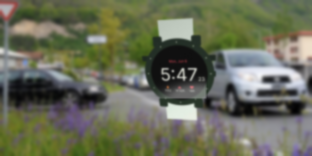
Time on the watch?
5:47
